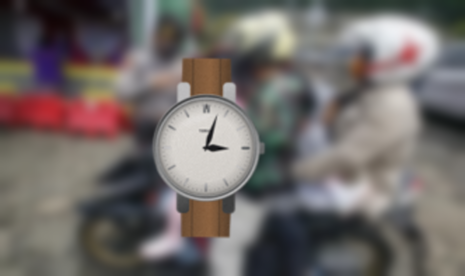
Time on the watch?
3:03
